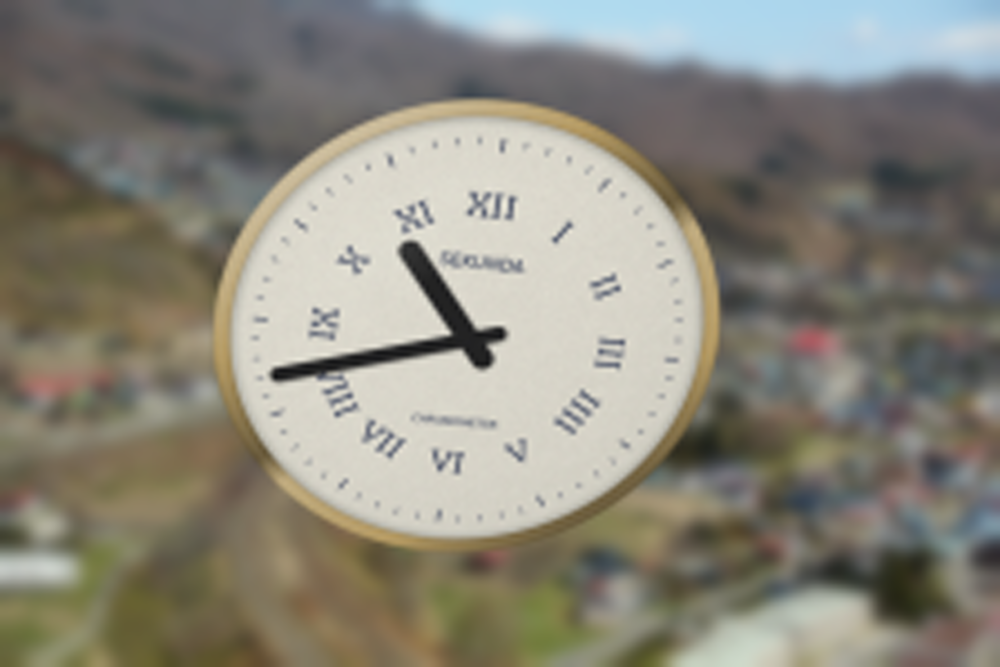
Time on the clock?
10:42
